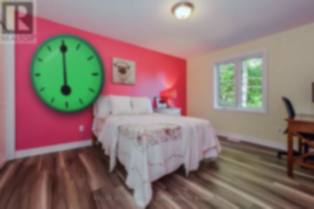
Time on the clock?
6:00
